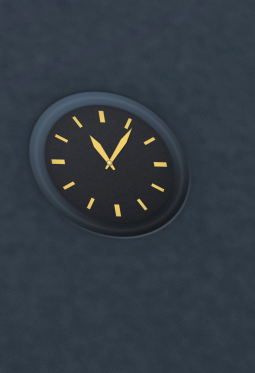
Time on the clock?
11:06
